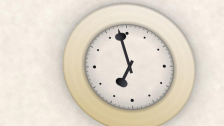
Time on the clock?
6:58
